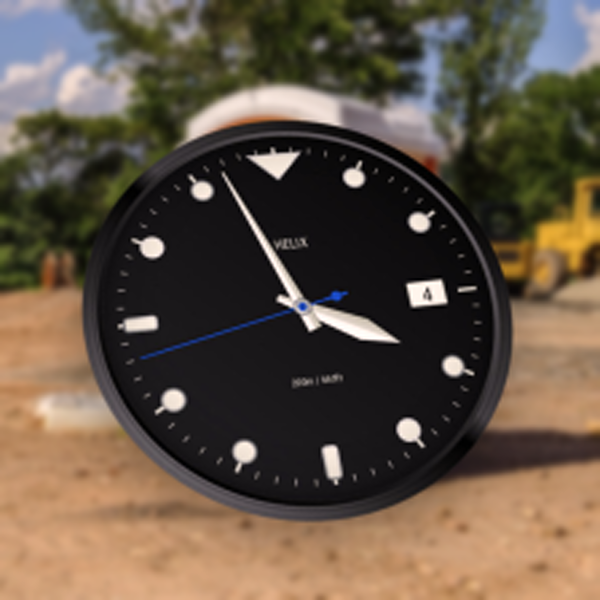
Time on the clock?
3:56:43
